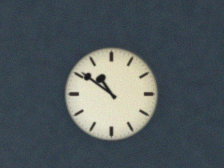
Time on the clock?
10:51
